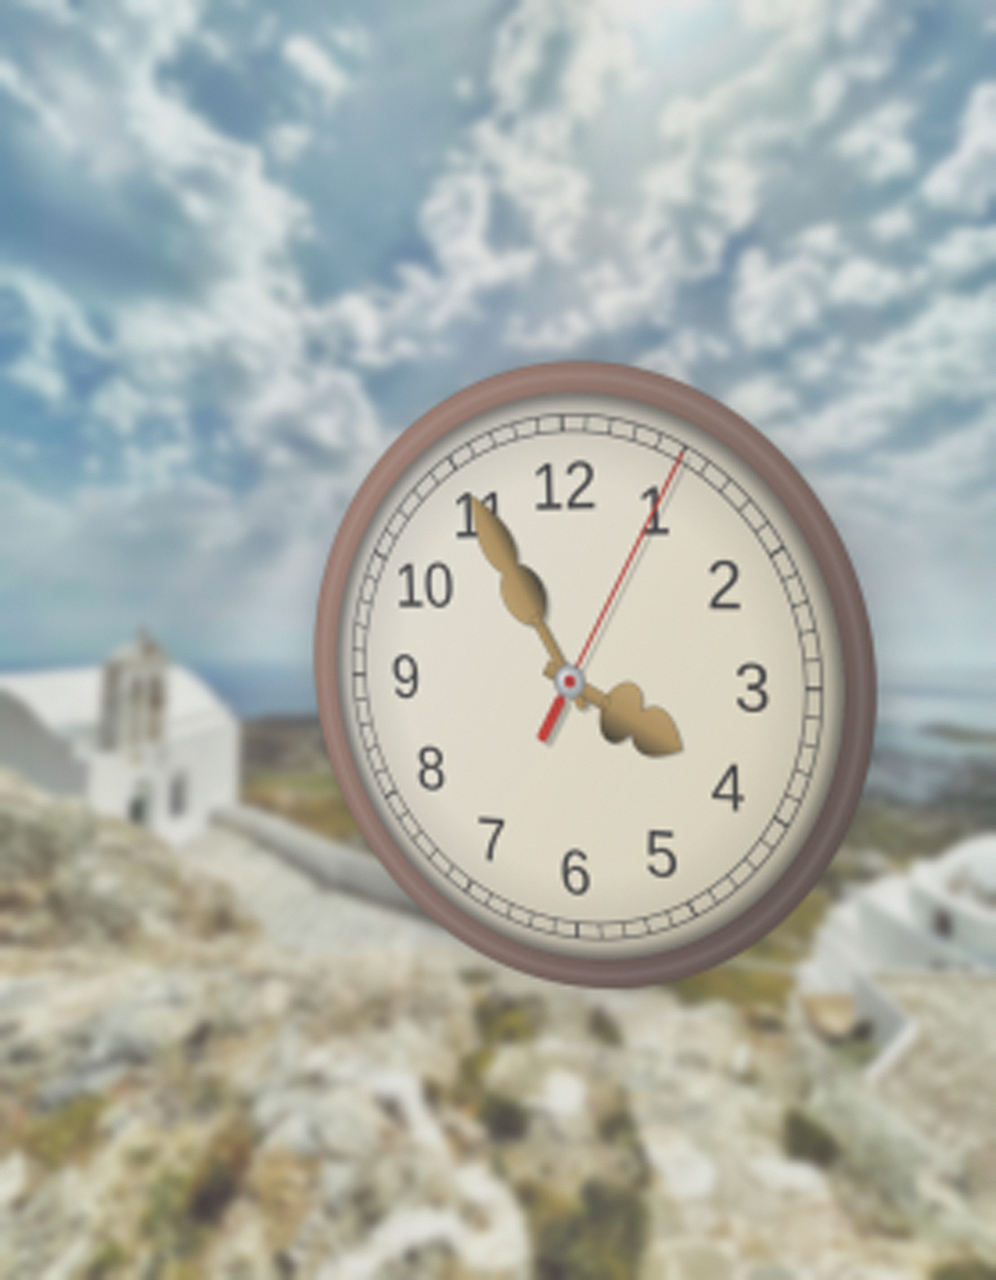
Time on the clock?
3:55:05
